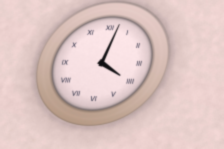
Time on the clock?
4:02
